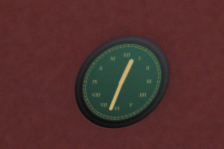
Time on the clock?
12:32
